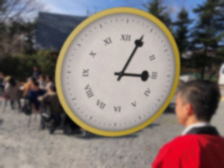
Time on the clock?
3:04
